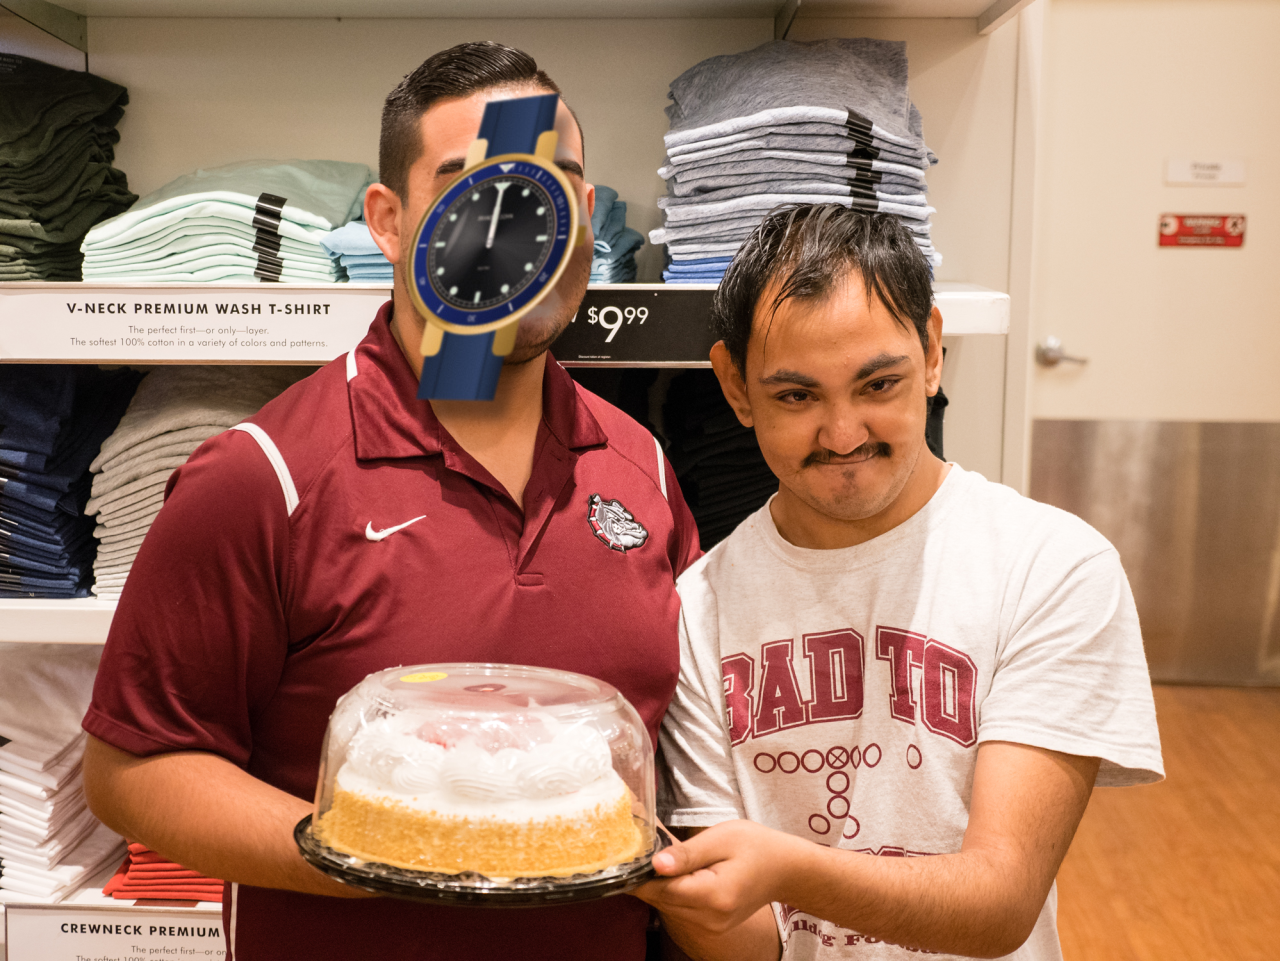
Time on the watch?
12:00
